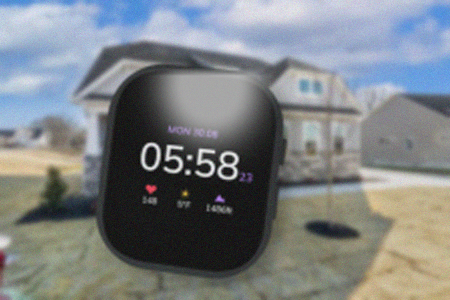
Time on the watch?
5:58
